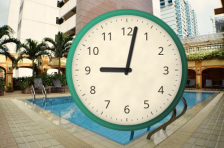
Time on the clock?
9:02
